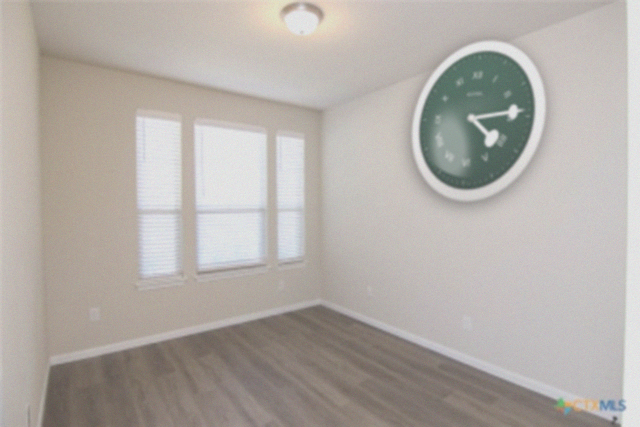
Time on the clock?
4:14
